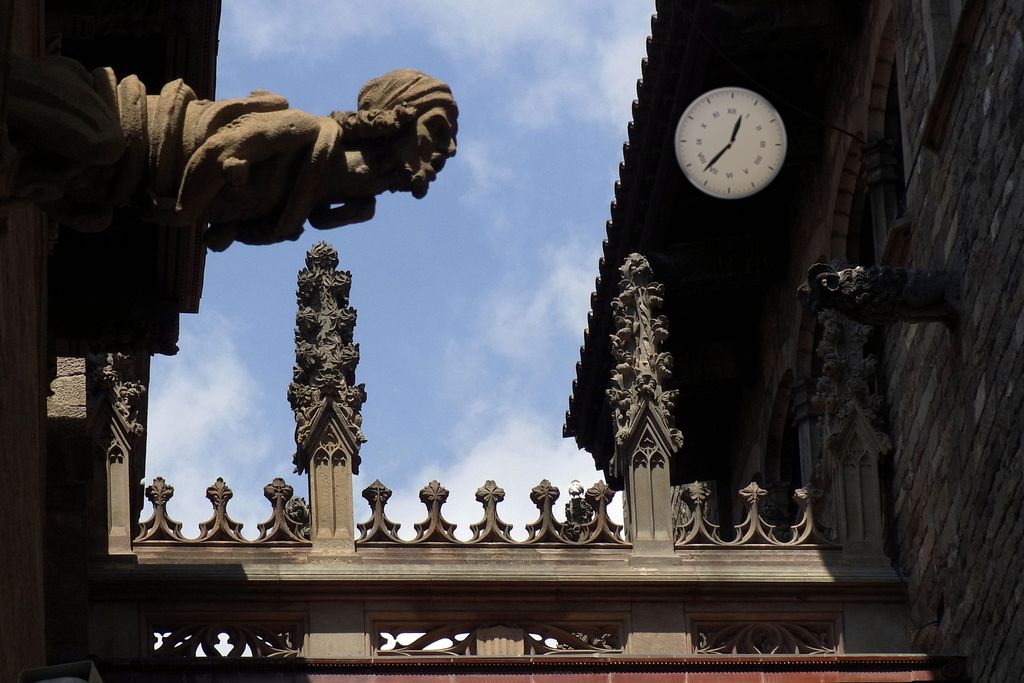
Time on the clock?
12:37
